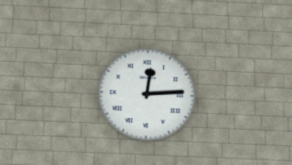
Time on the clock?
12:14
